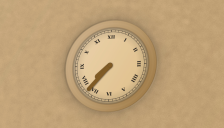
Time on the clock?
7:37
